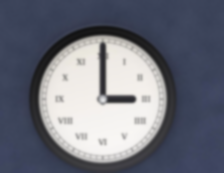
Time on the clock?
3:00
